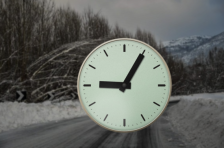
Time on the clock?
9:05
